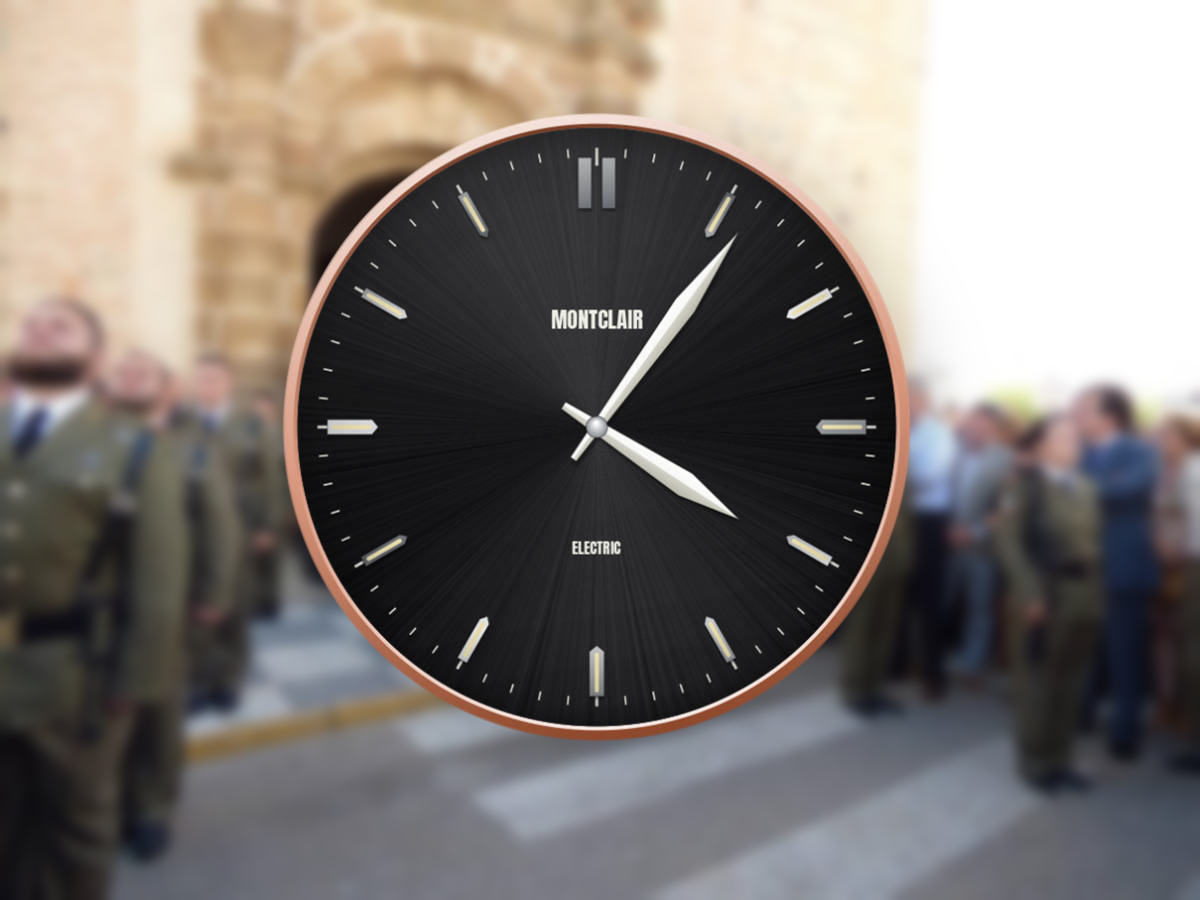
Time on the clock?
4:06
